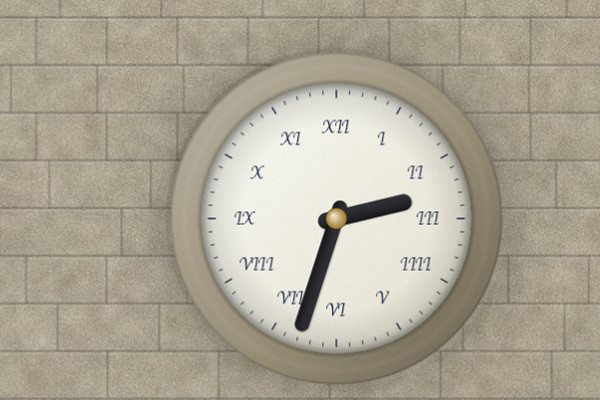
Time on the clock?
2:33
